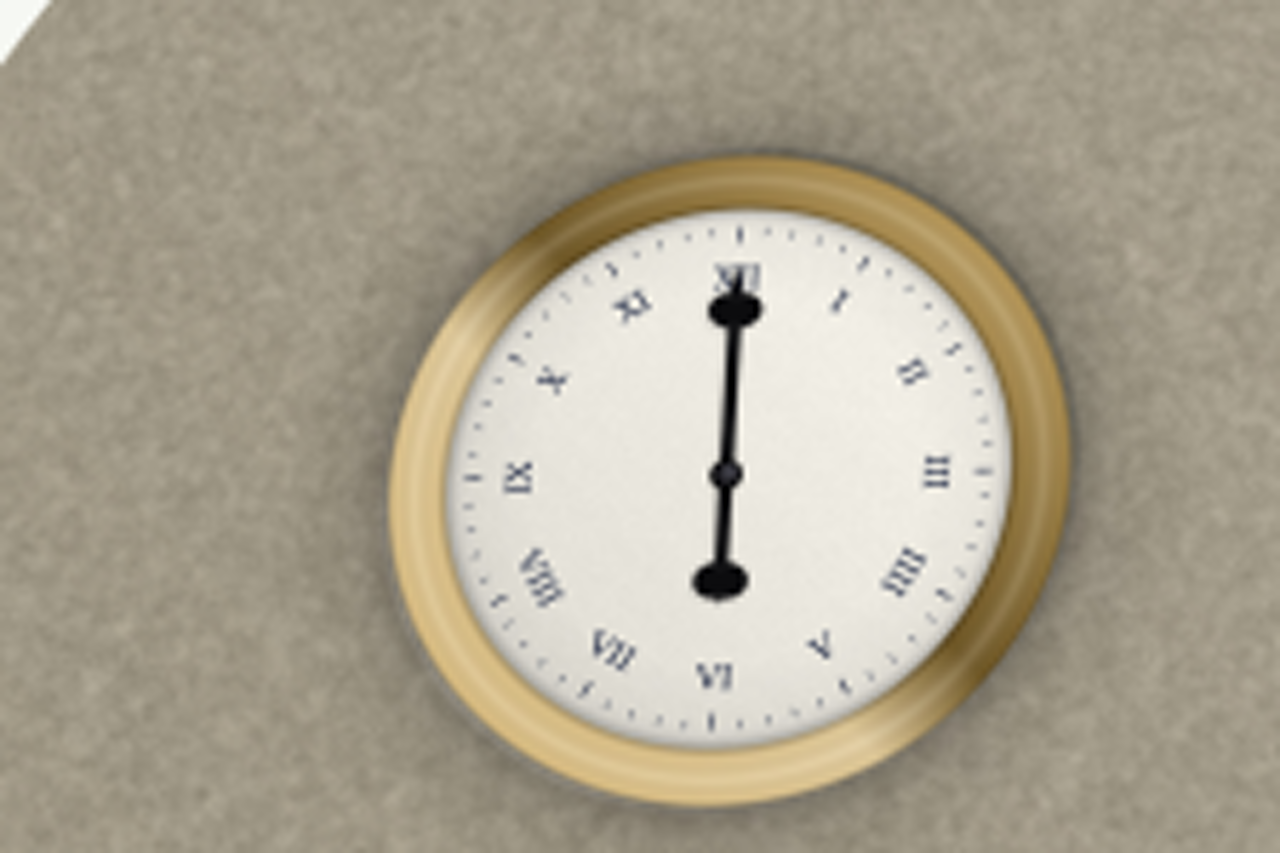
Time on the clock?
6:00
